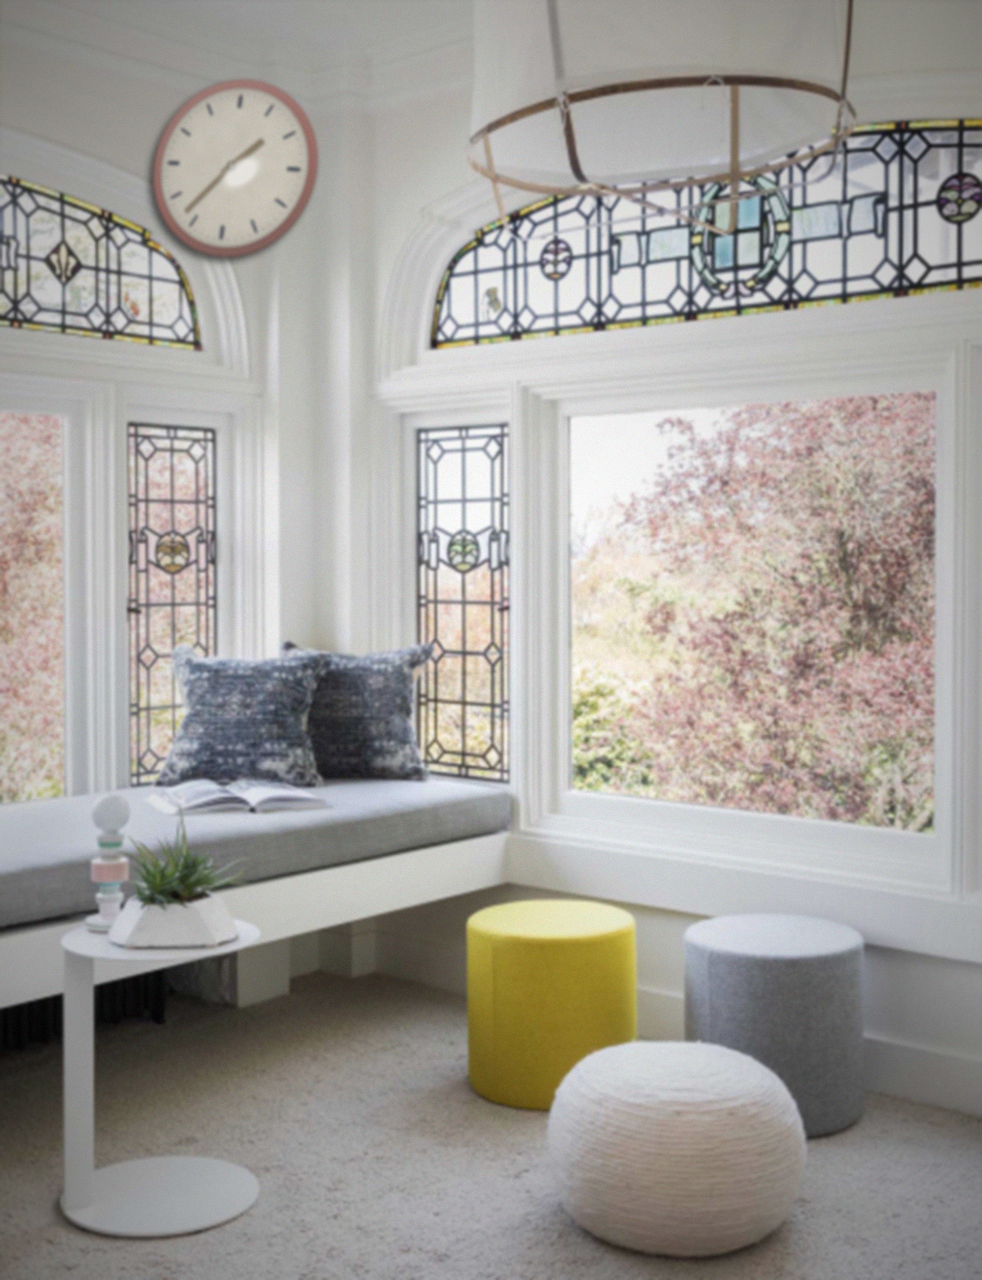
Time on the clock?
1:37
